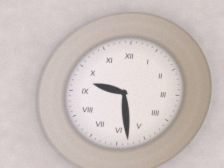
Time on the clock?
9:28
